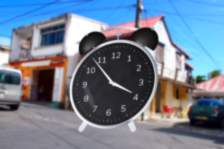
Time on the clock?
3:53
